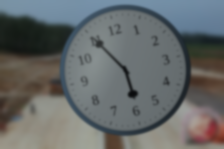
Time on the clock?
5:55
